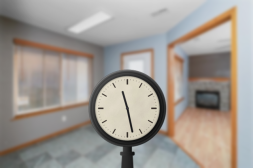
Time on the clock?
11:28
